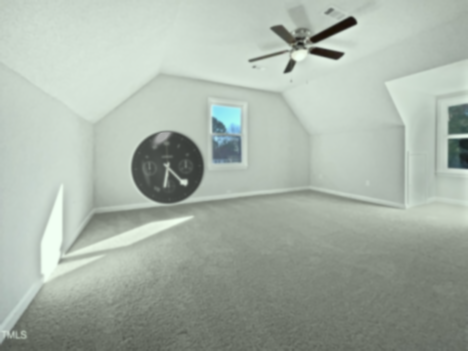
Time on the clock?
6:23
